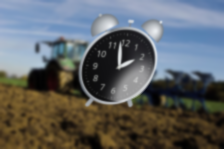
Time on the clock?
1:58
